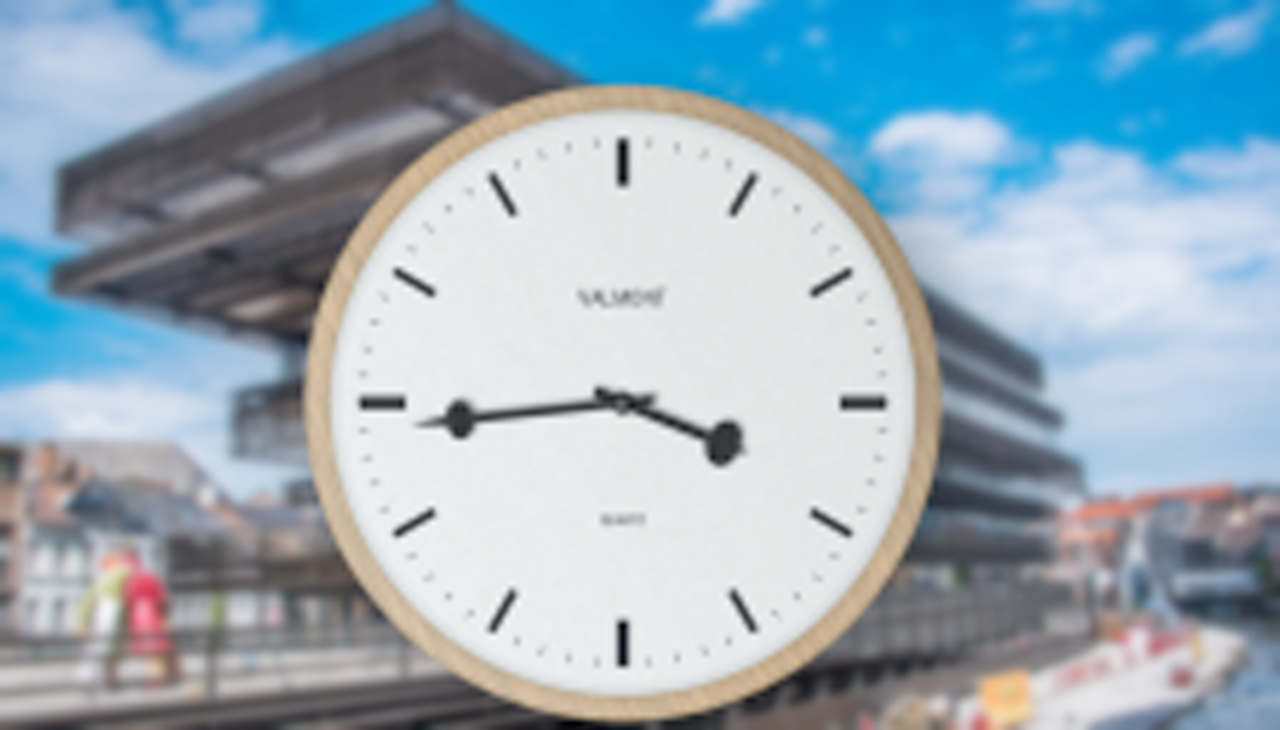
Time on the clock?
3:44
